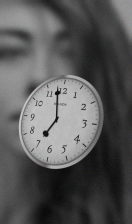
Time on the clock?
6:58
